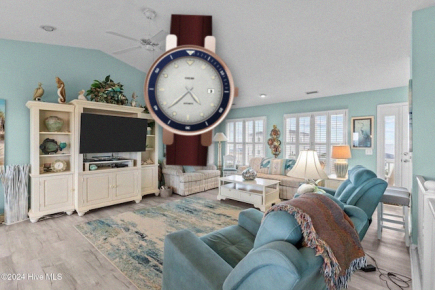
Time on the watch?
4:38
